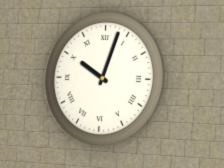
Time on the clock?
10:03
